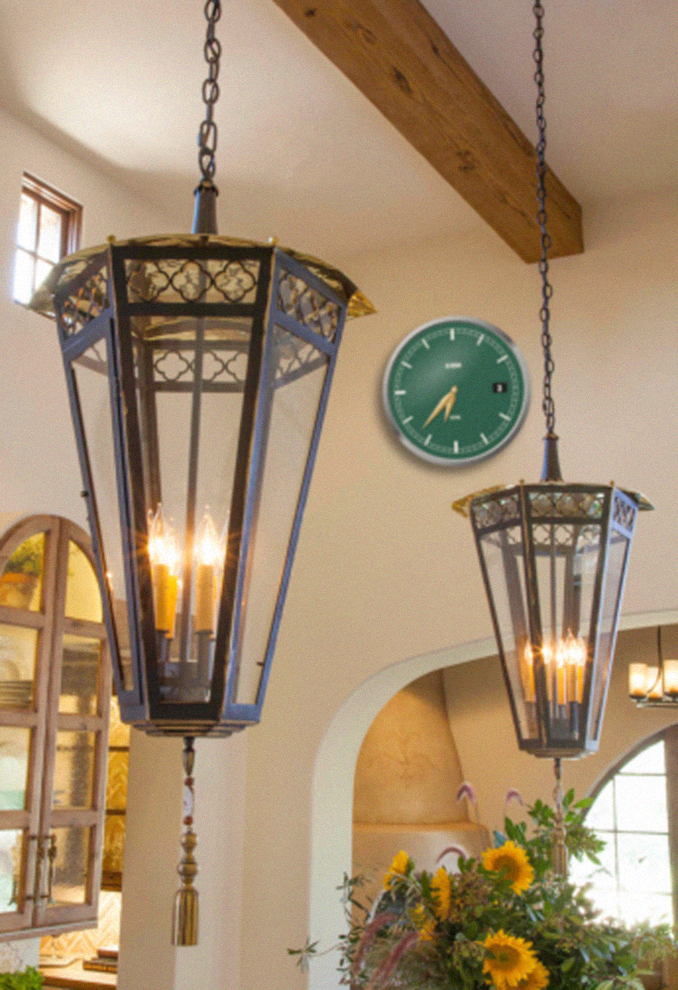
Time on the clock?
6:37
